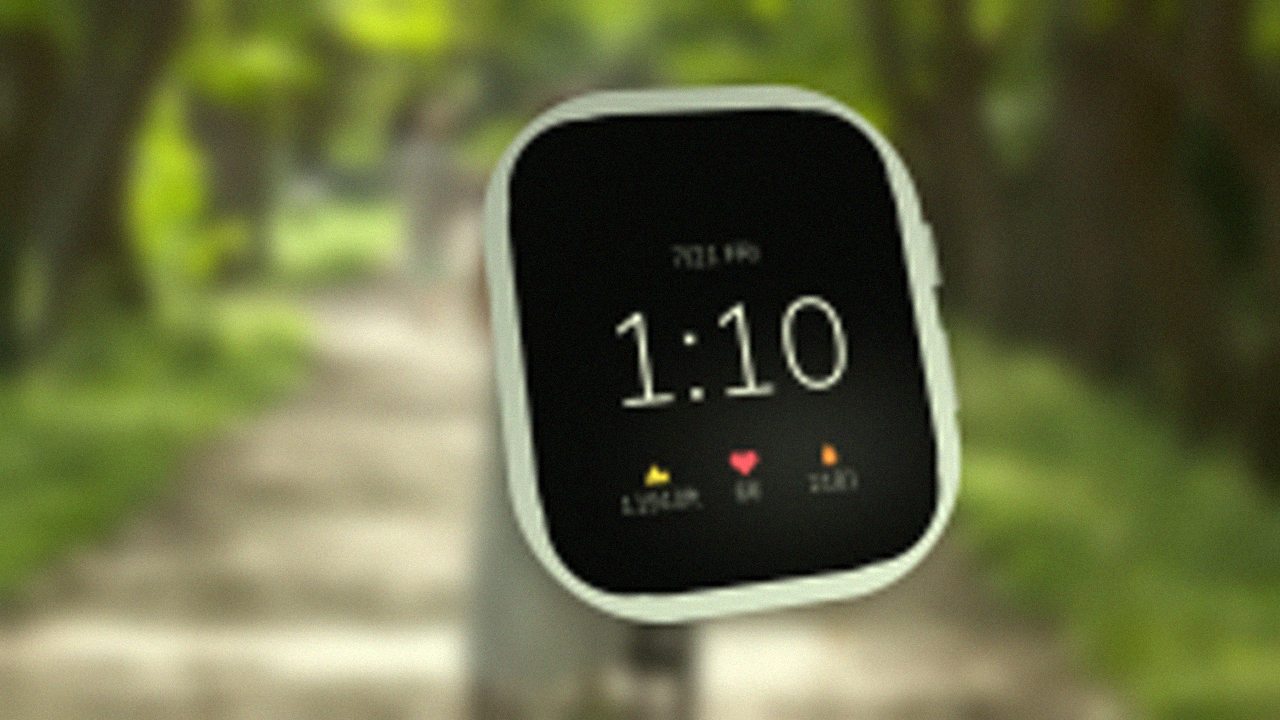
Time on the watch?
1:10
